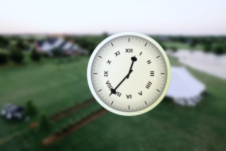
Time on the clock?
12:37
